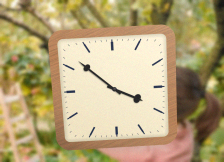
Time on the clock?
3:52
